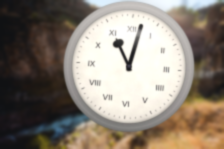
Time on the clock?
11:02
